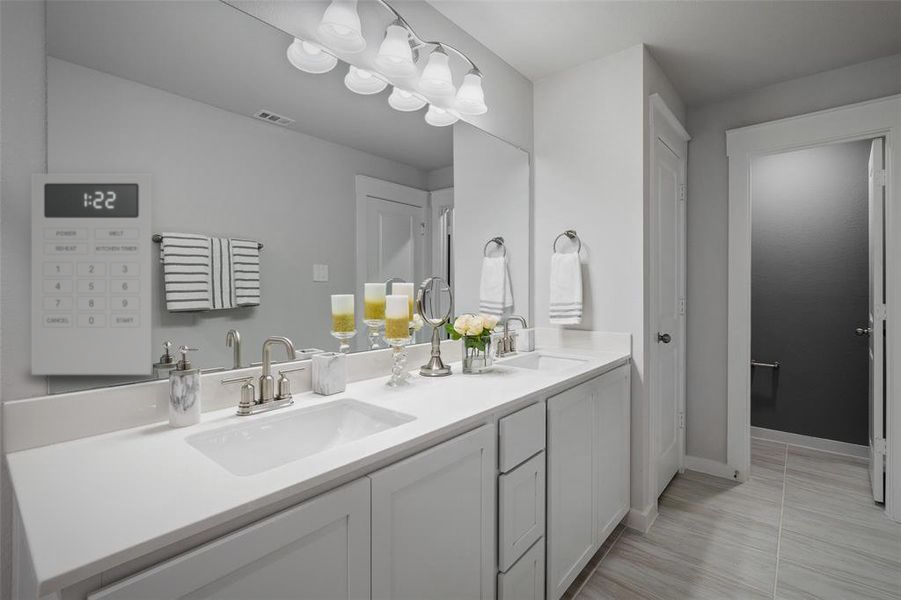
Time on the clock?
1:22
